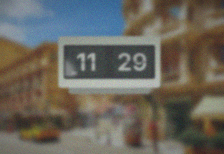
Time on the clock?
11:29
